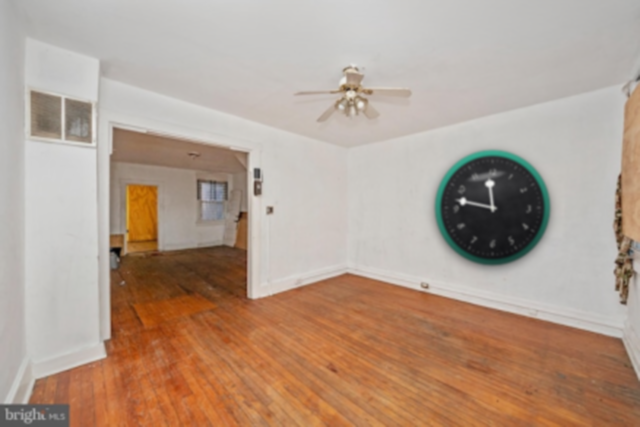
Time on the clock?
11:47
